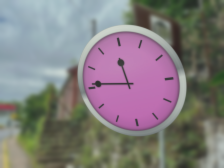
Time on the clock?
11:46
